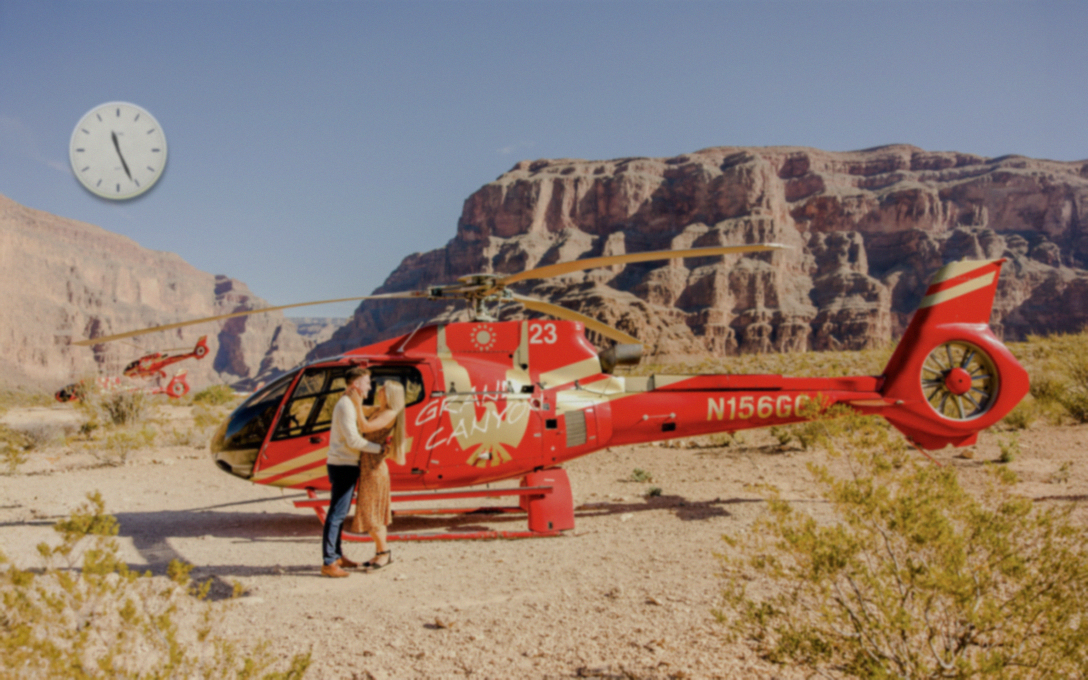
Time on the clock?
11:26
